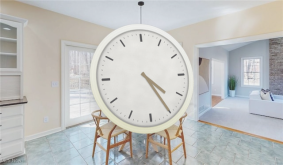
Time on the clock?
4:25
